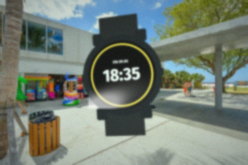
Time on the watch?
18:35
